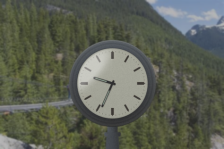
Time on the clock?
9:34
